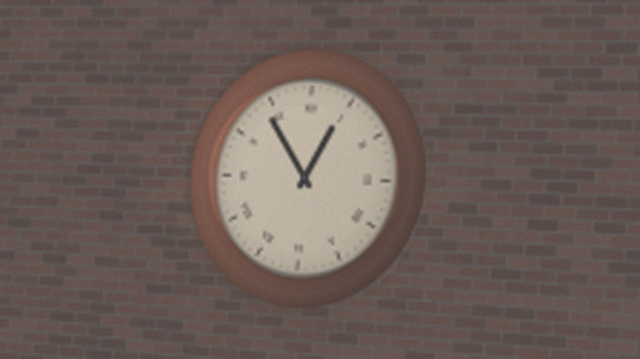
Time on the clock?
12:54
